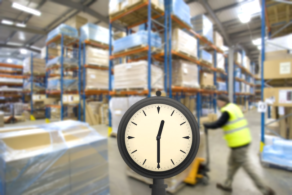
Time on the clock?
12:30
